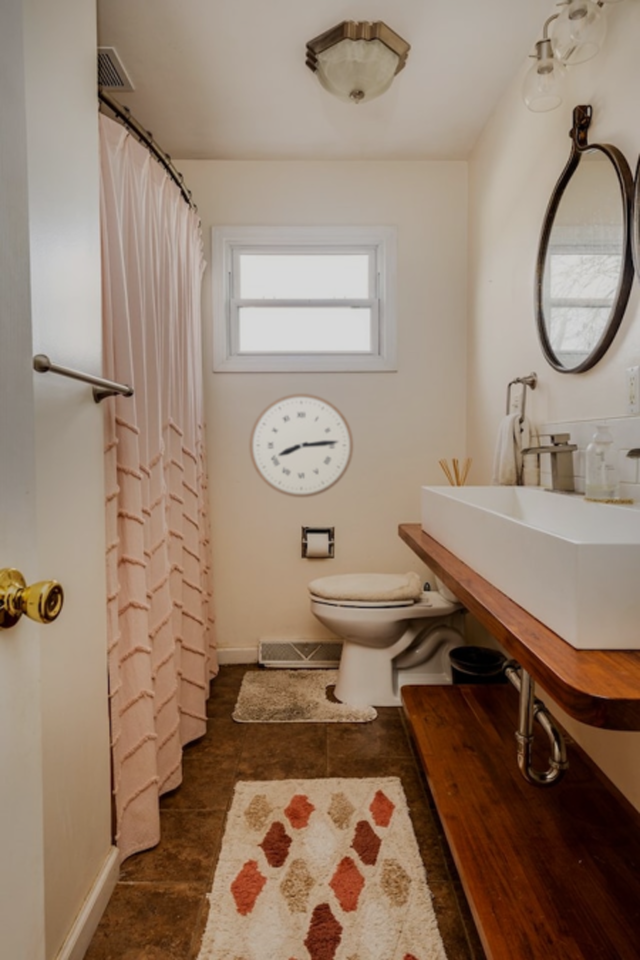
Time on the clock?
8:14
